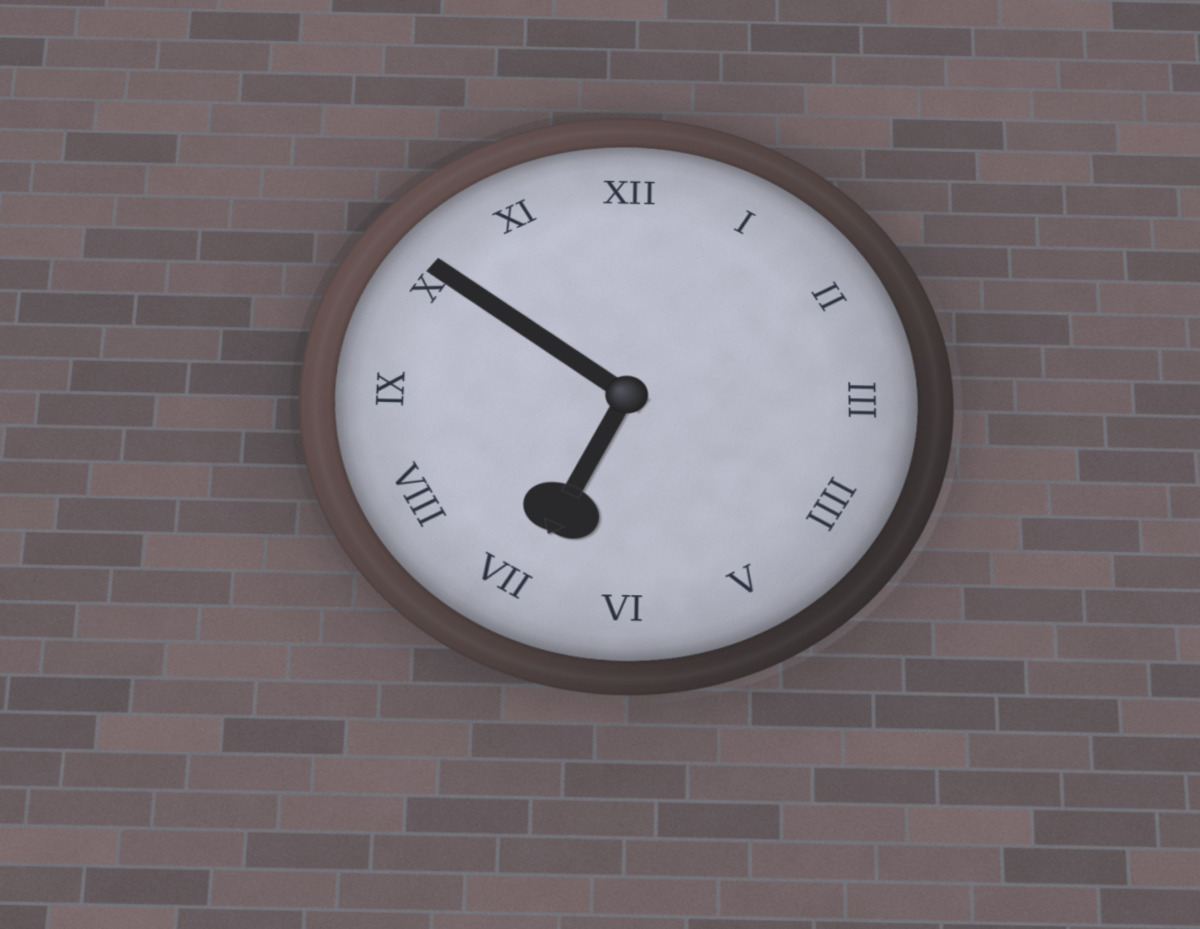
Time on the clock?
6:51
